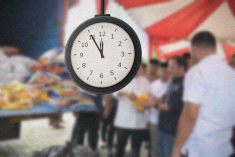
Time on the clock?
11:55
